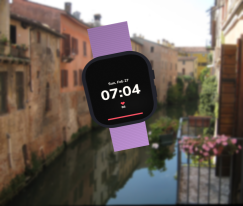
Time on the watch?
7:04
